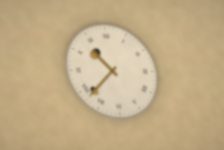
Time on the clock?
10:38
